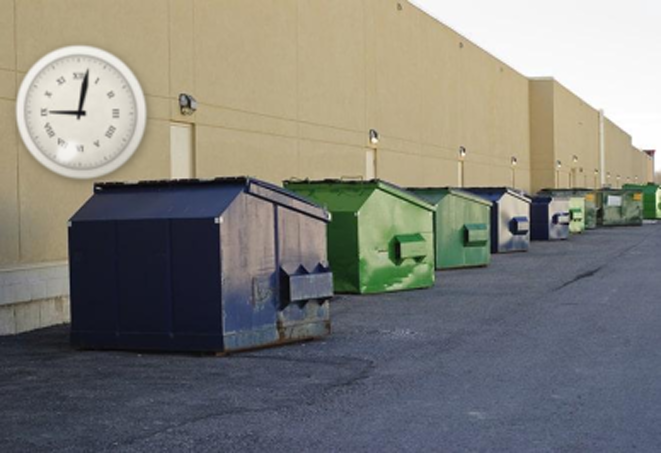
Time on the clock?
9:02
